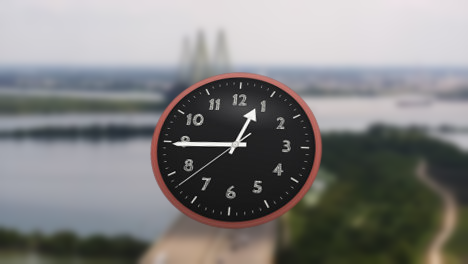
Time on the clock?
12:44:38
